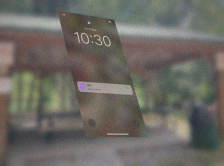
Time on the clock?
10:30
